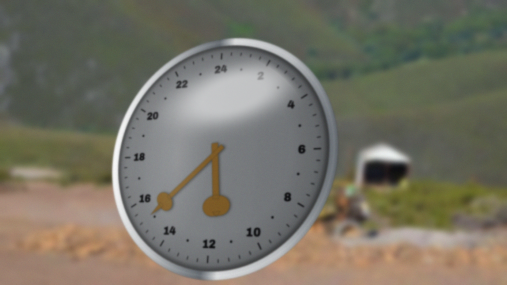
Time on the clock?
11:38
